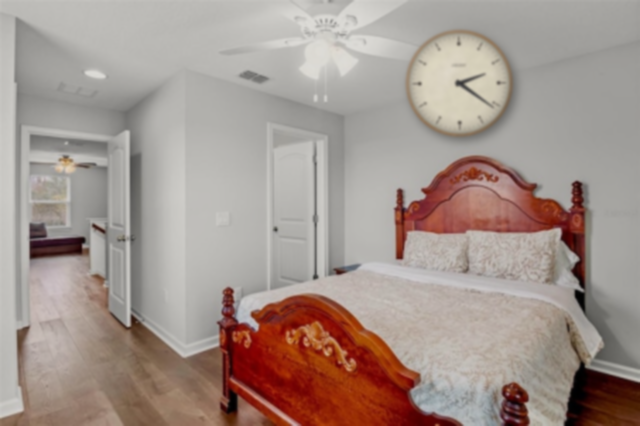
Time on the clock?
2:21
